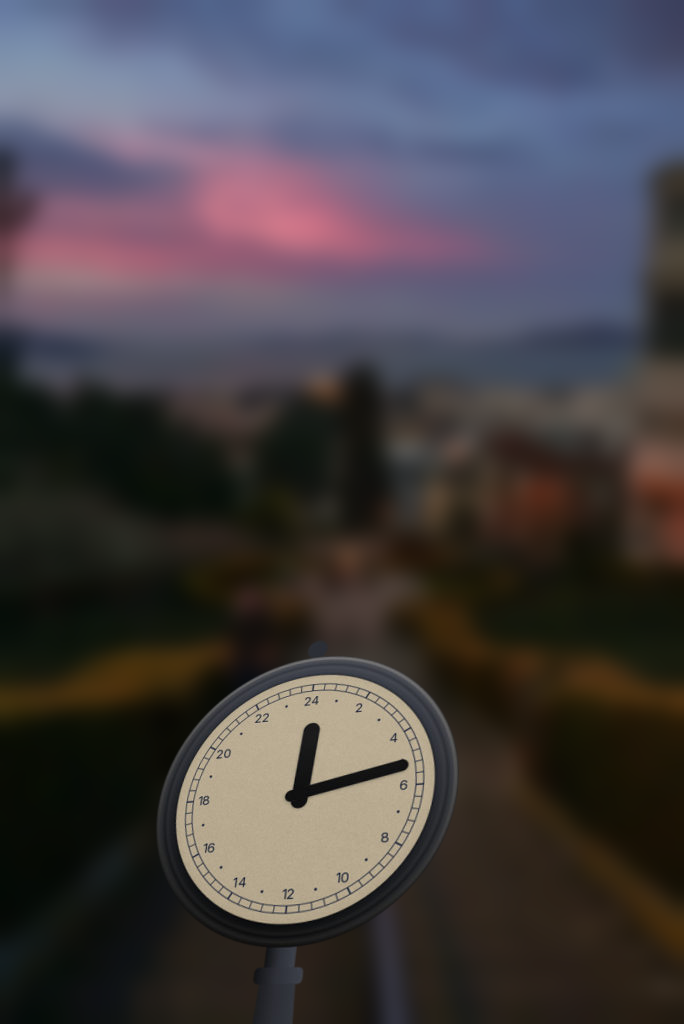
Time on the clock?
0:13
